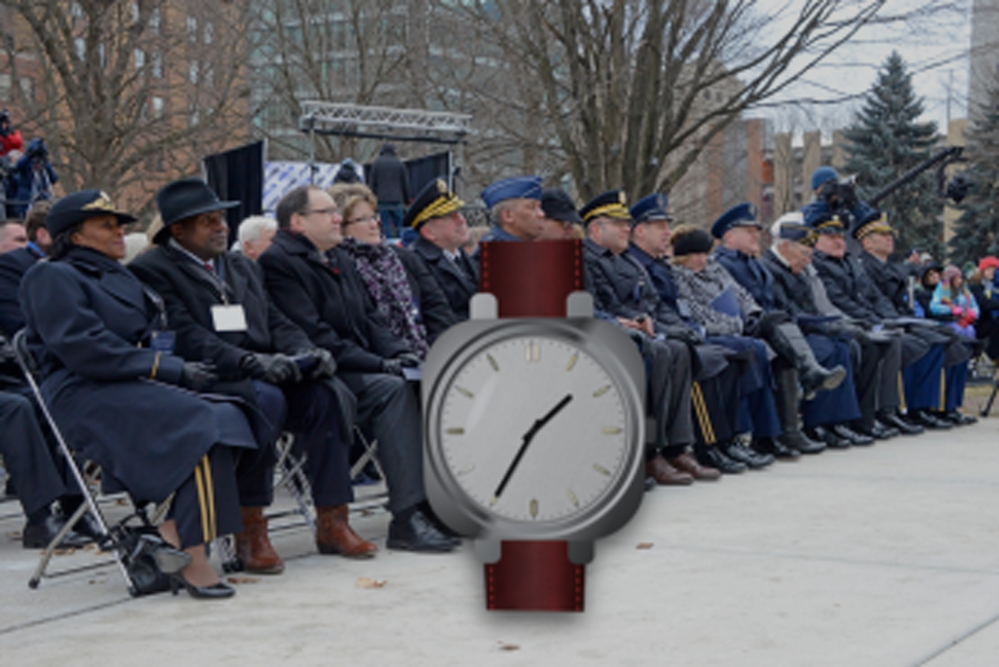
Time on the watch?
1:35
